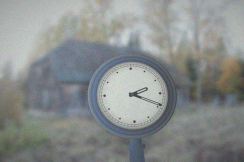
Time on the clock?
2:19
